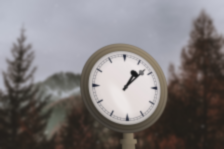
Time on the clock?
1:08
